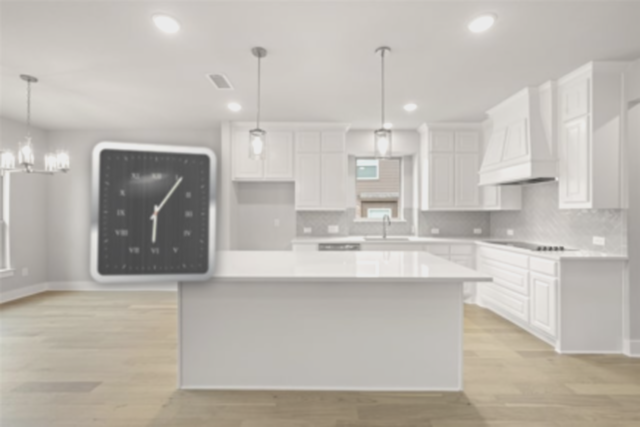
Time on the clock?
6:06
